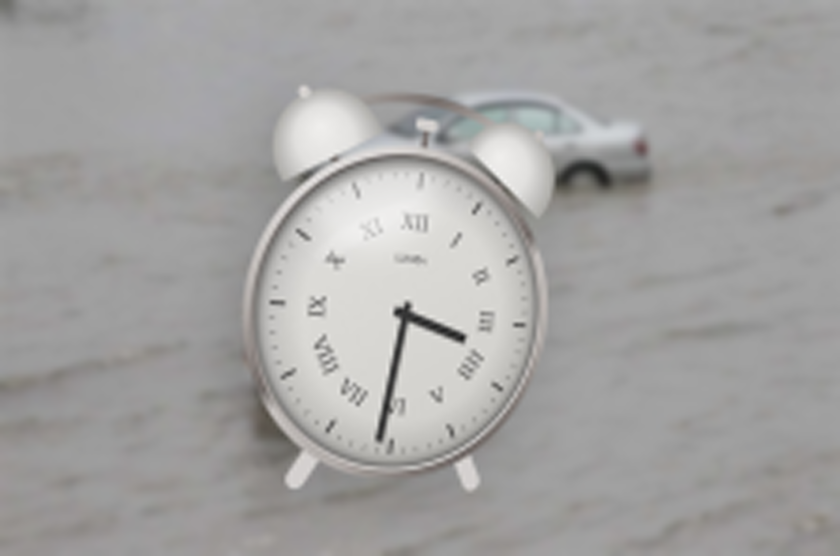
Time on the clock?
3:31
